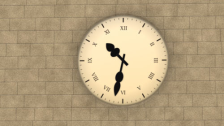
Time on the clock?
10:32
